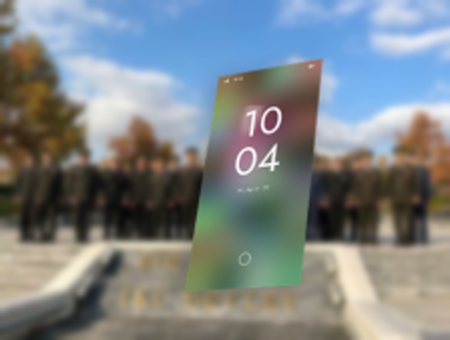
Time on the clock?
10:04
